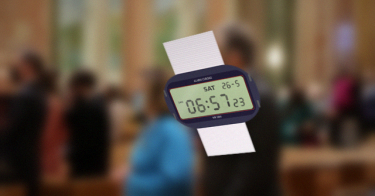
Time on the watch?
6:57:23
